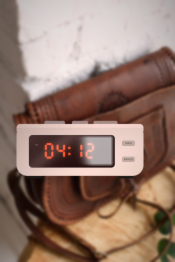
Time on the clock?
4:12
